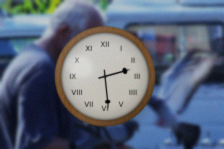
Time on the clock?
2:29
